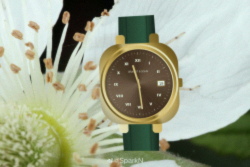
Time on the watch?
11:29
